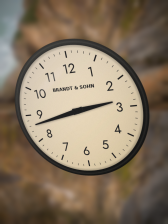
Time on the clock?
2:43
